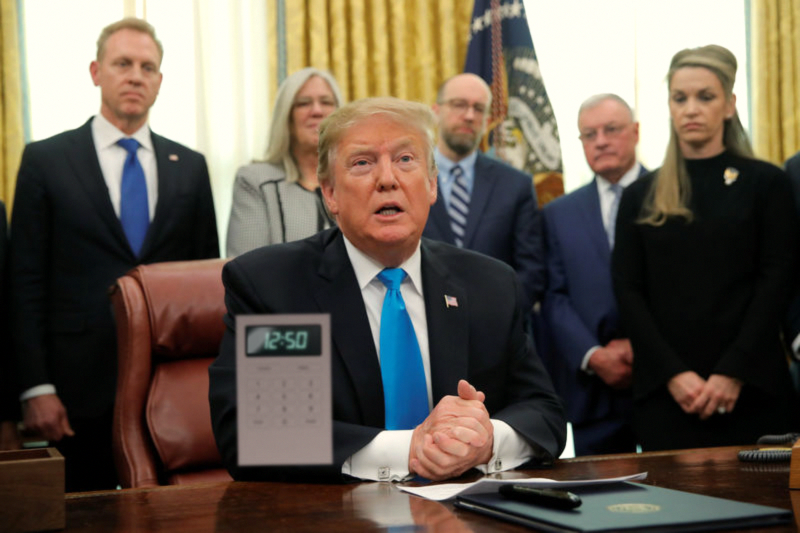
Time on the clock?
12:50
